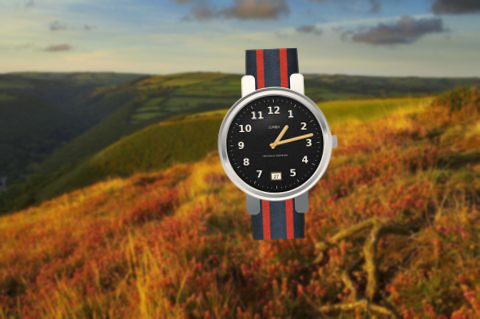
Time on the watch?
1:13
